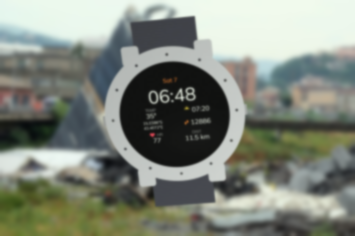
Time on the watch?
6:48
